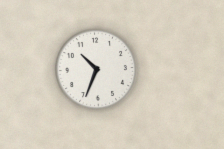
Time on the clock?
10:34
